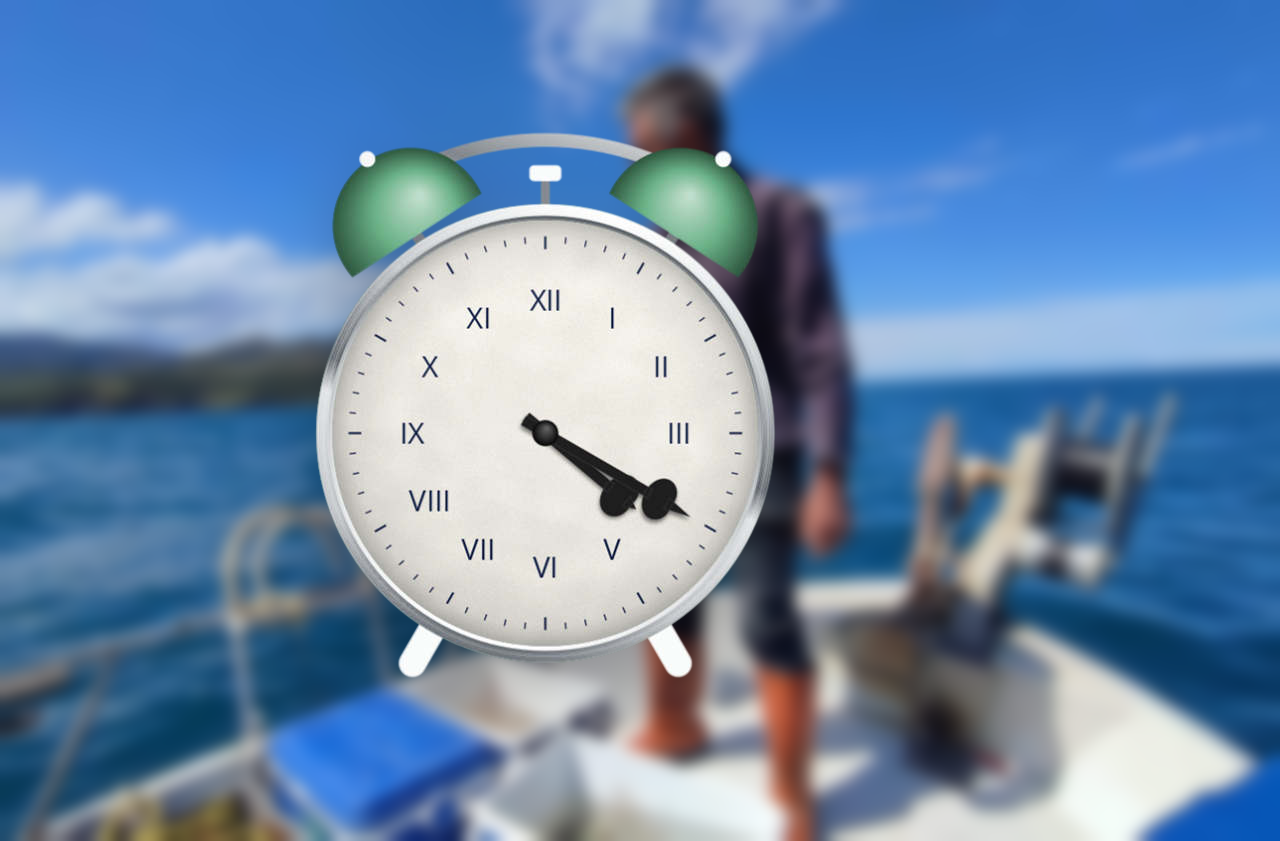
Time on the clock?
4:20
